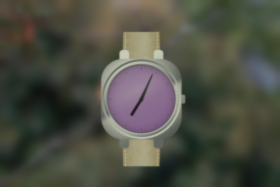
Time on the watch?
7:04
